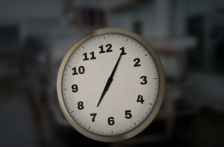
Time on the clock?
7:05
